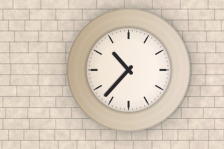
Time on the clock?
10:37
